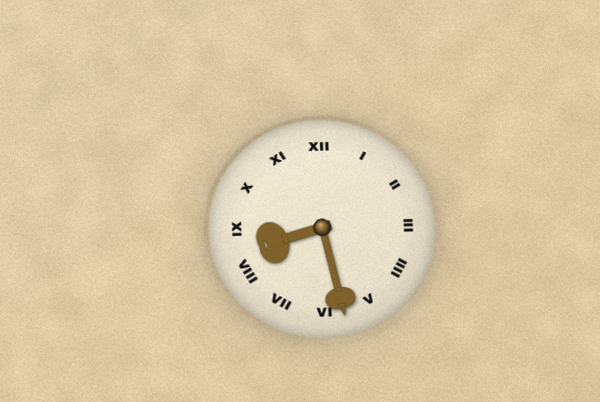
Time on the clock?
8:28
